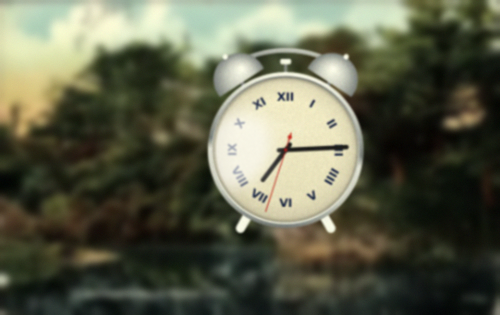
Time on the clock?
7:14:33
